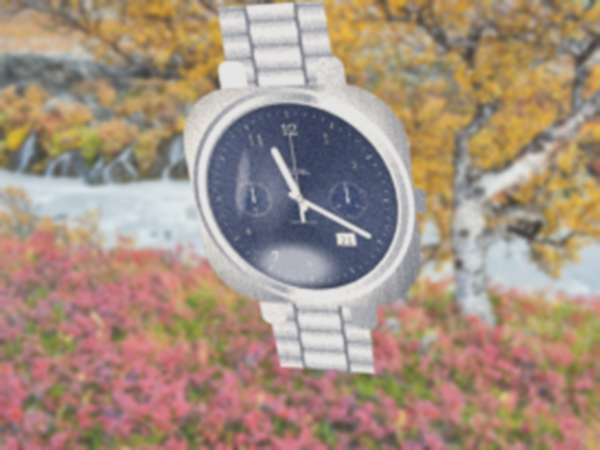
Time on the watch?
11:20
